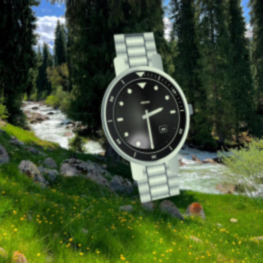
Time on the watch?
2:30
